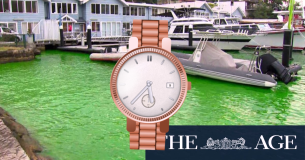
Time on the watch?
5:37
